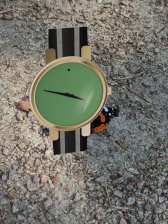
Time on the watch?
3:48
